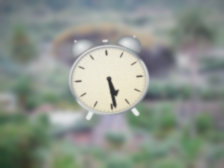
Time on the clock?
5:29
